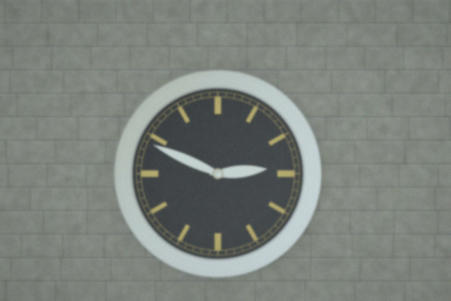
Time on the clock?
2:49
